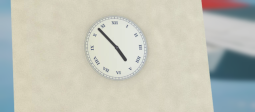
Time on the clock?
4:53
